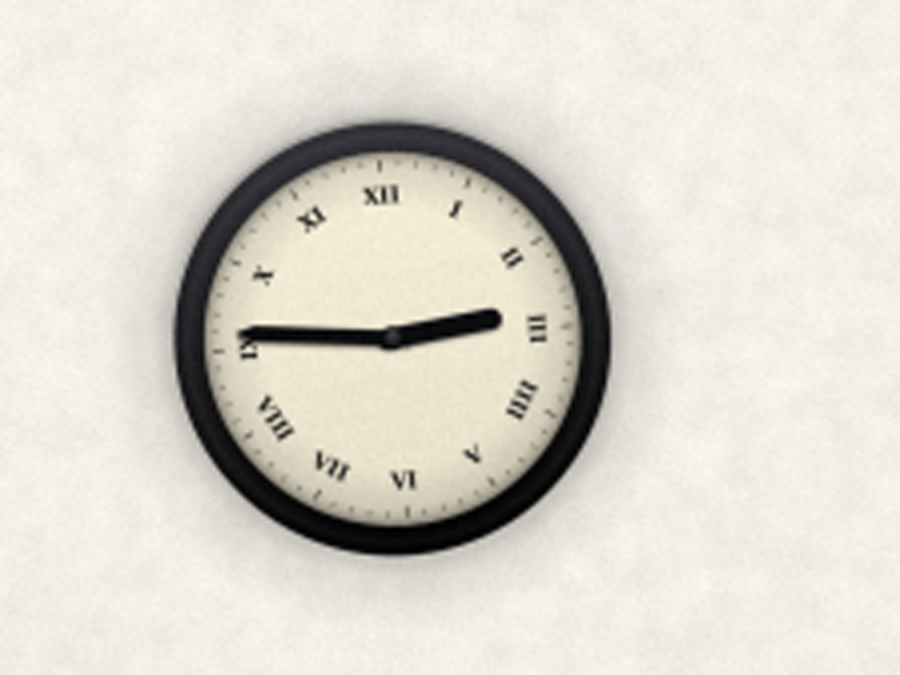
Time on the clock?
2:46
